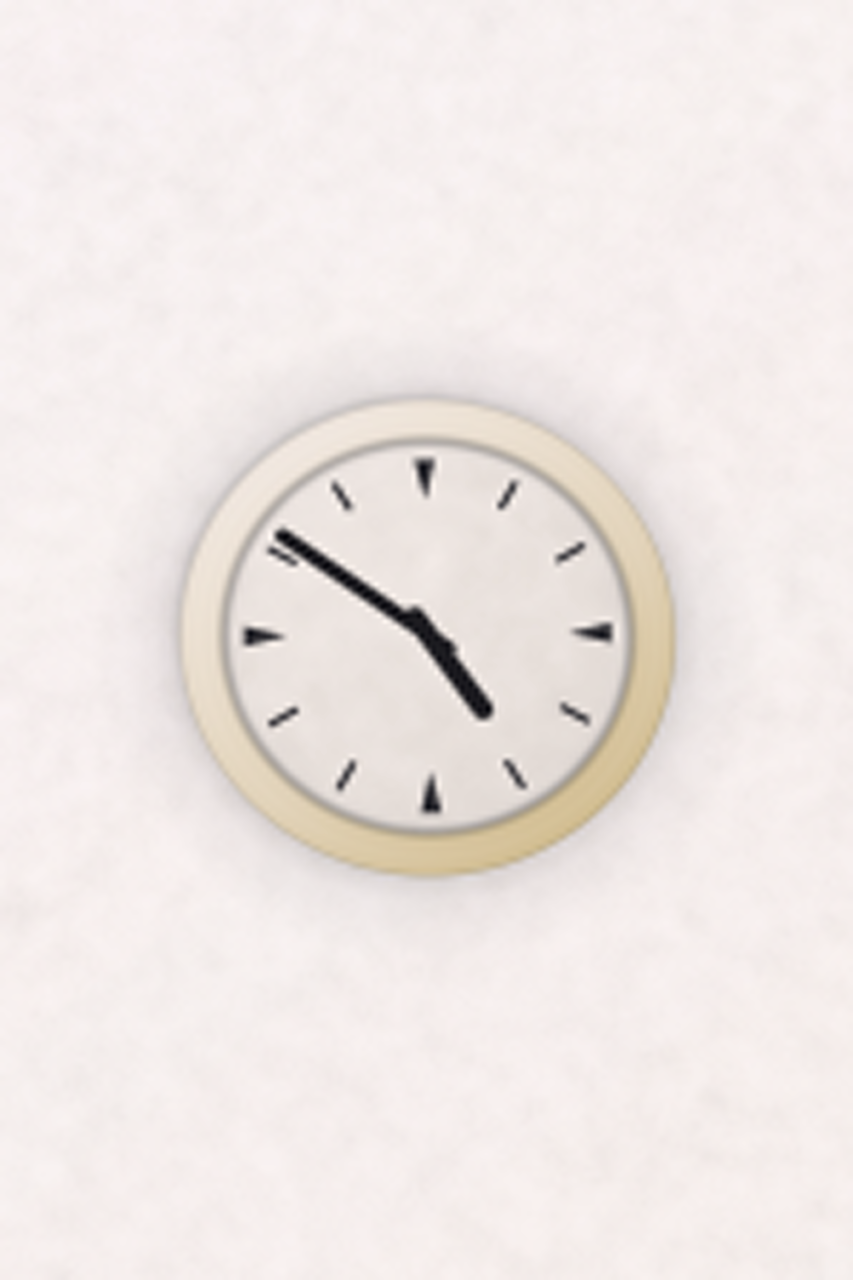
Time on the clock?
4:51
